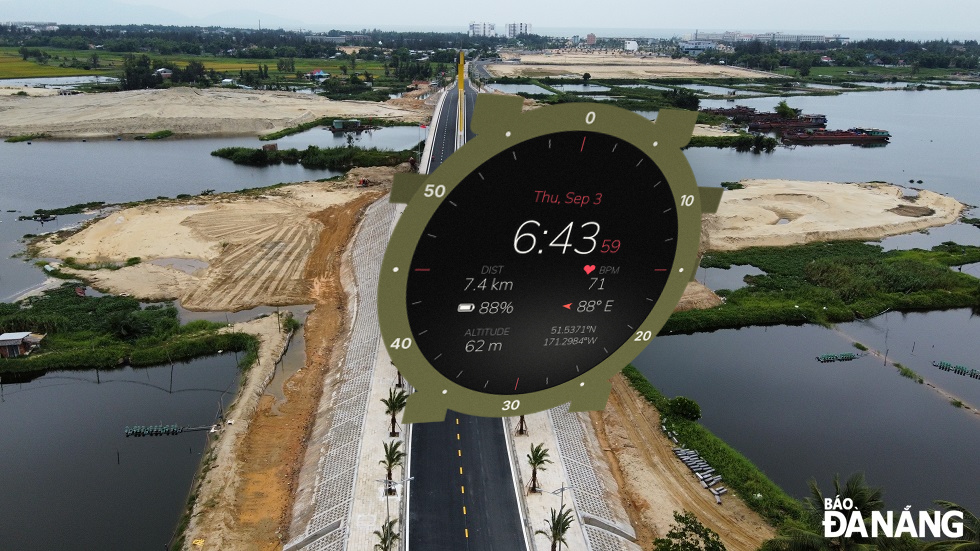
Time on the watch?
6:43:59
